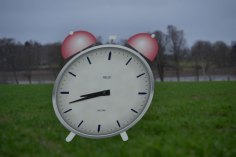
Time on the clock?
8:42
